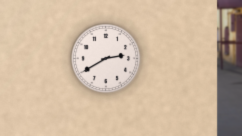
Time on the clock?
2:40
